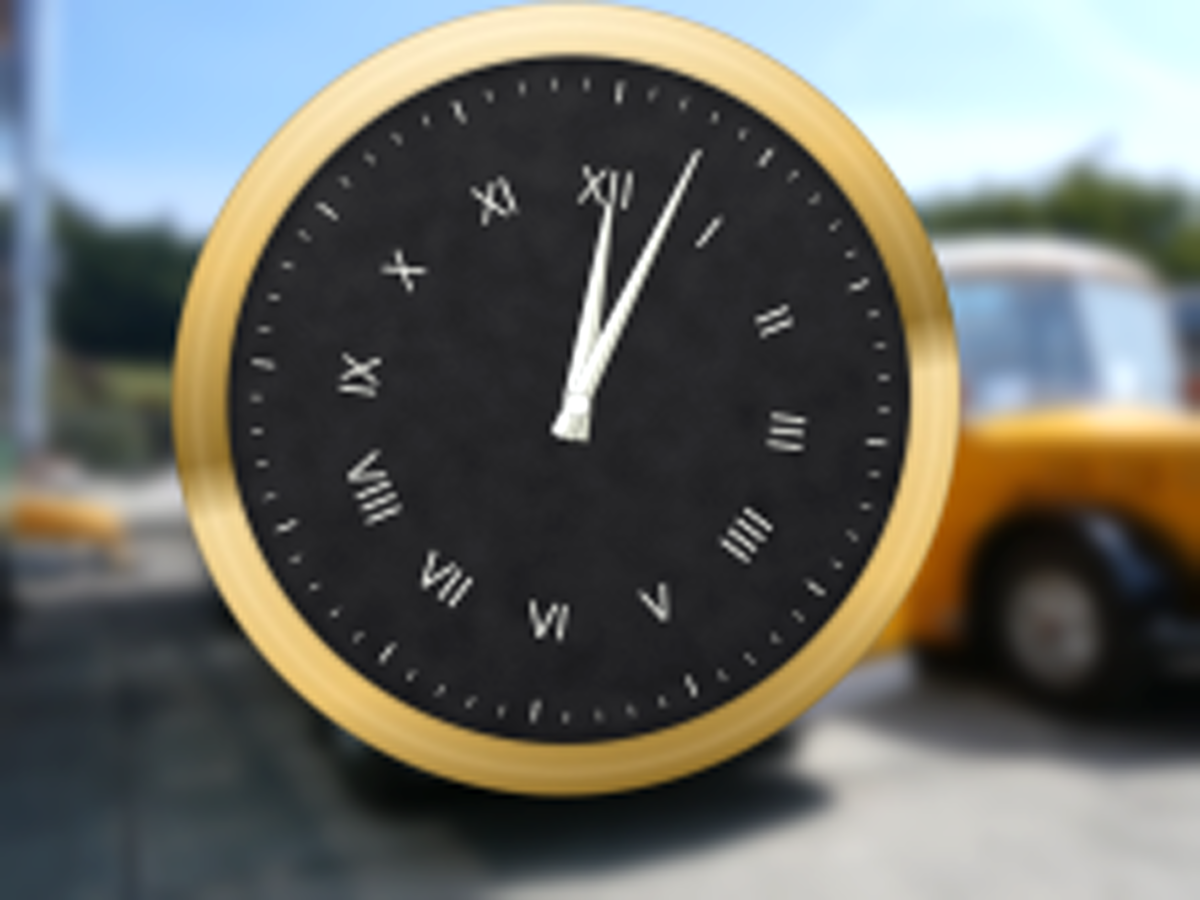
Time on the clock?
12:03
